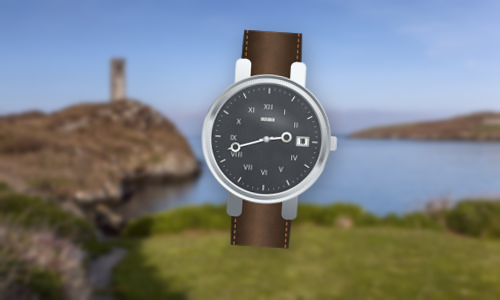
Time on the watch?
2:42
